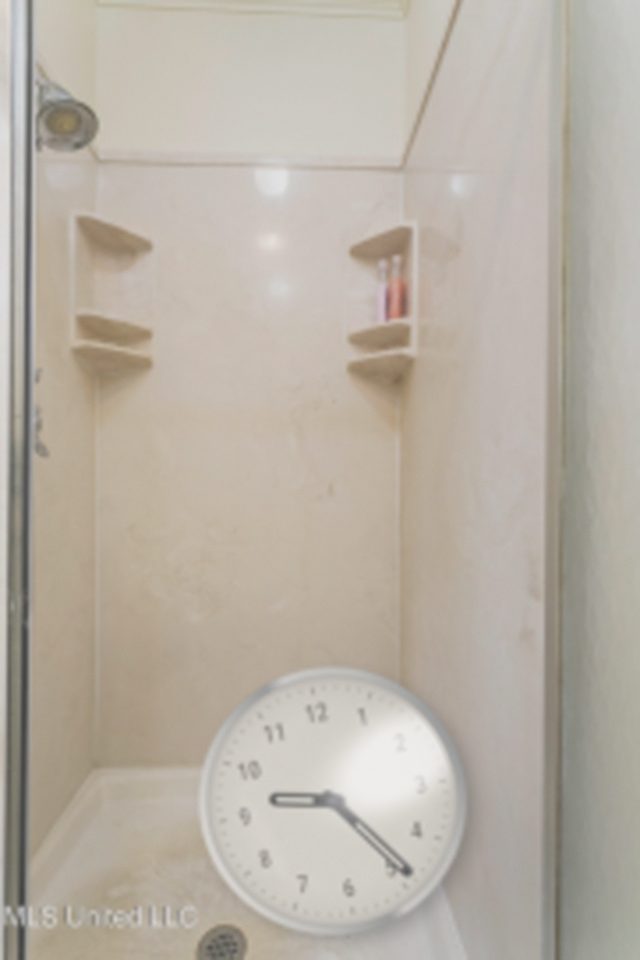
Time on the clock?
9:24
